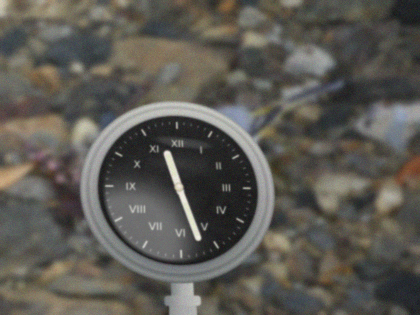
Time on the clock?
11:27
